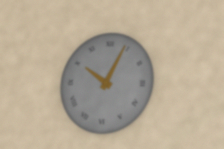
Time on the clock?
10:04
